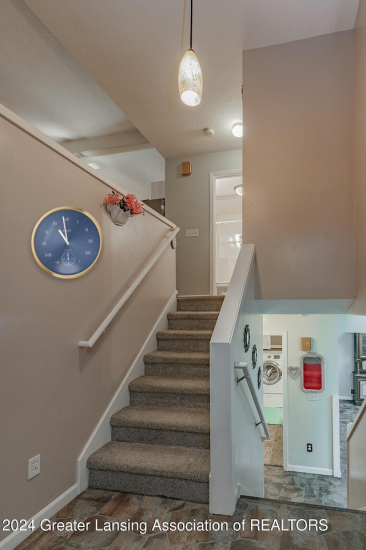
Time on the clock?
10:59
